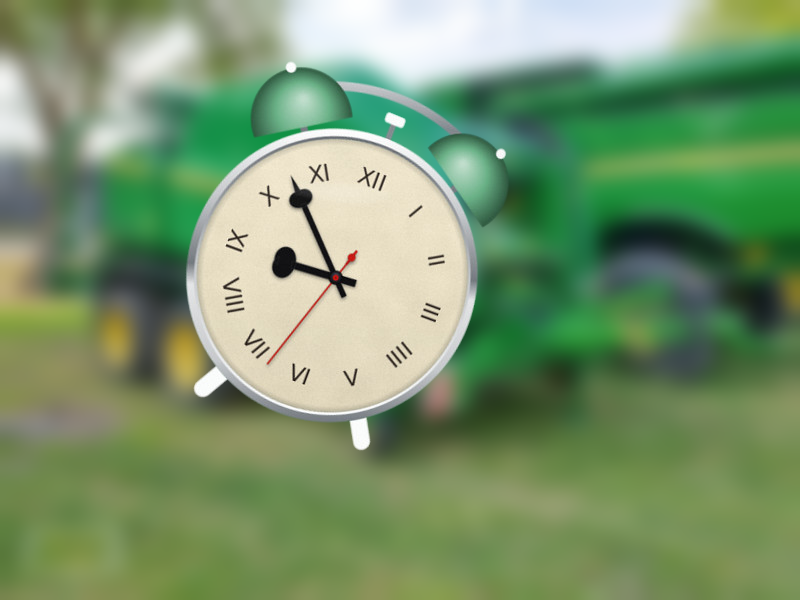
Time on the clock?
8:52:33
